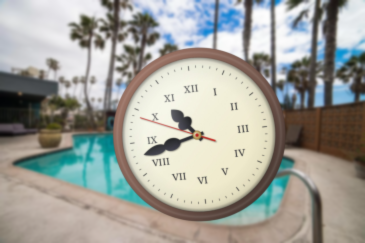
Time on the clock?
10:42:49
